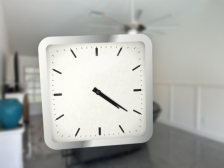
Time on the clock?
4:21
